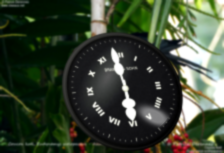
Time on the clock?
5:59
